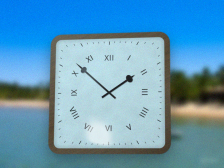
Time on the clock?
1:52
